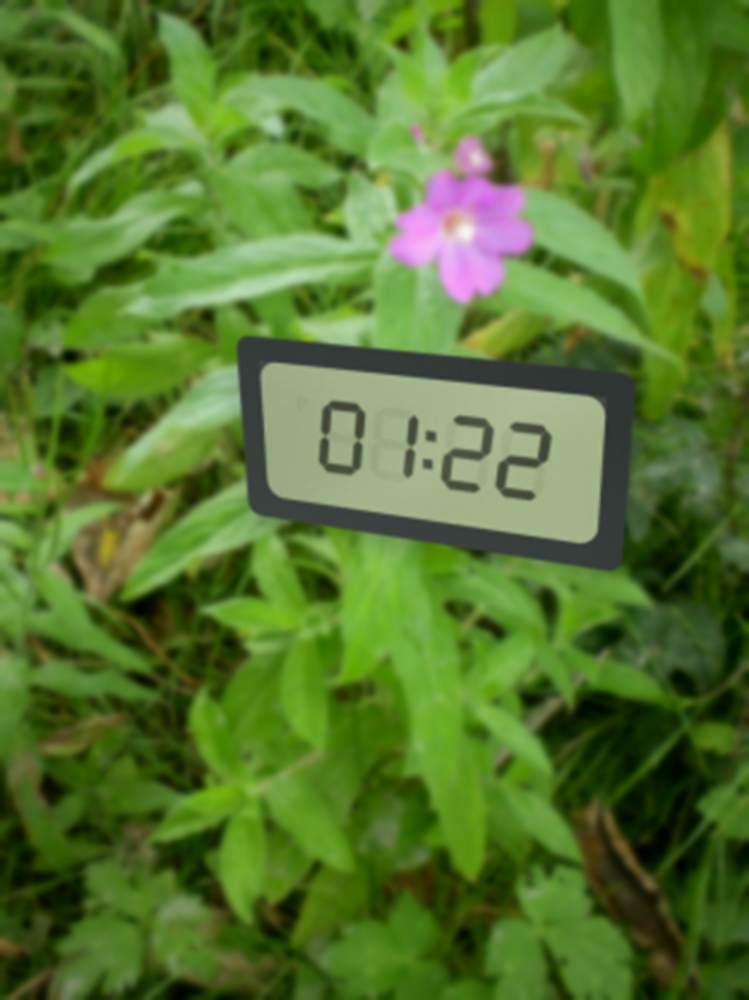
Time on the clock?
1:22
